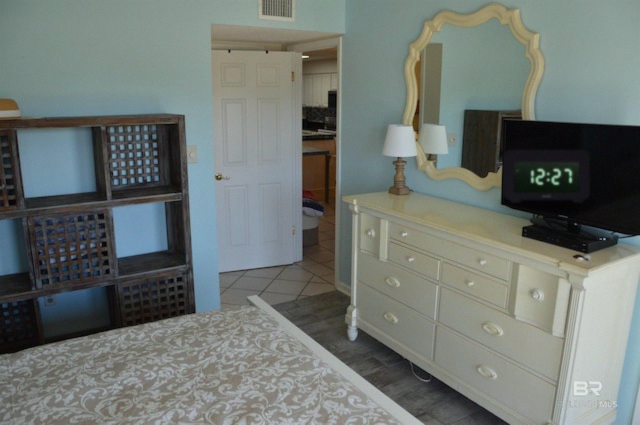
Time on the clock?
12:27
